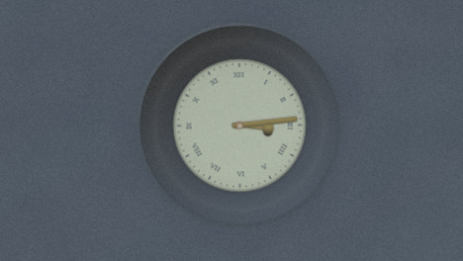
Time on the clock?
3:14
